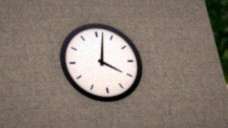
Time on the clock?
4:02
